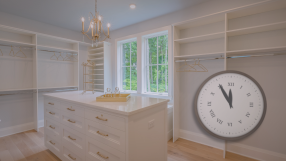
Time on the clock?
11:55
